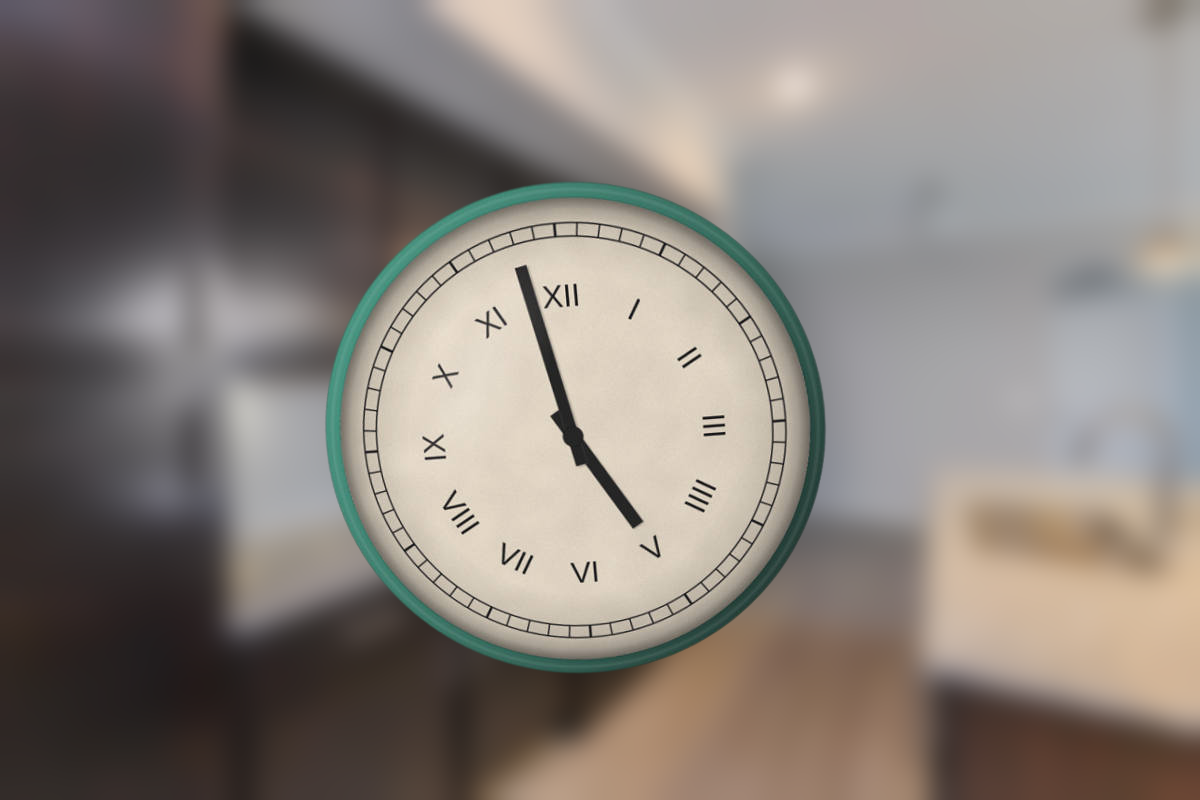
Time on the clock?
4:58
